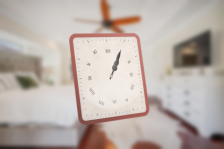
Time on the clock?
1:05
